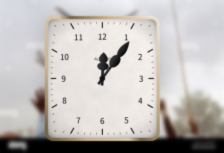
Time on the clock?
12:06
